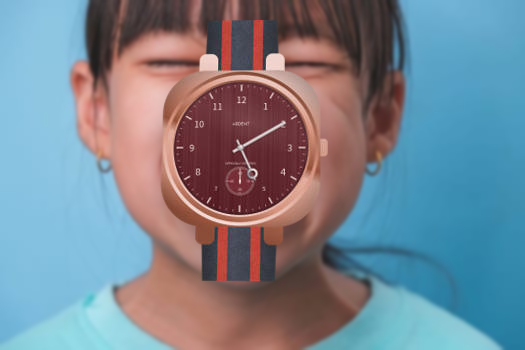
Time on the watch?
5:10
